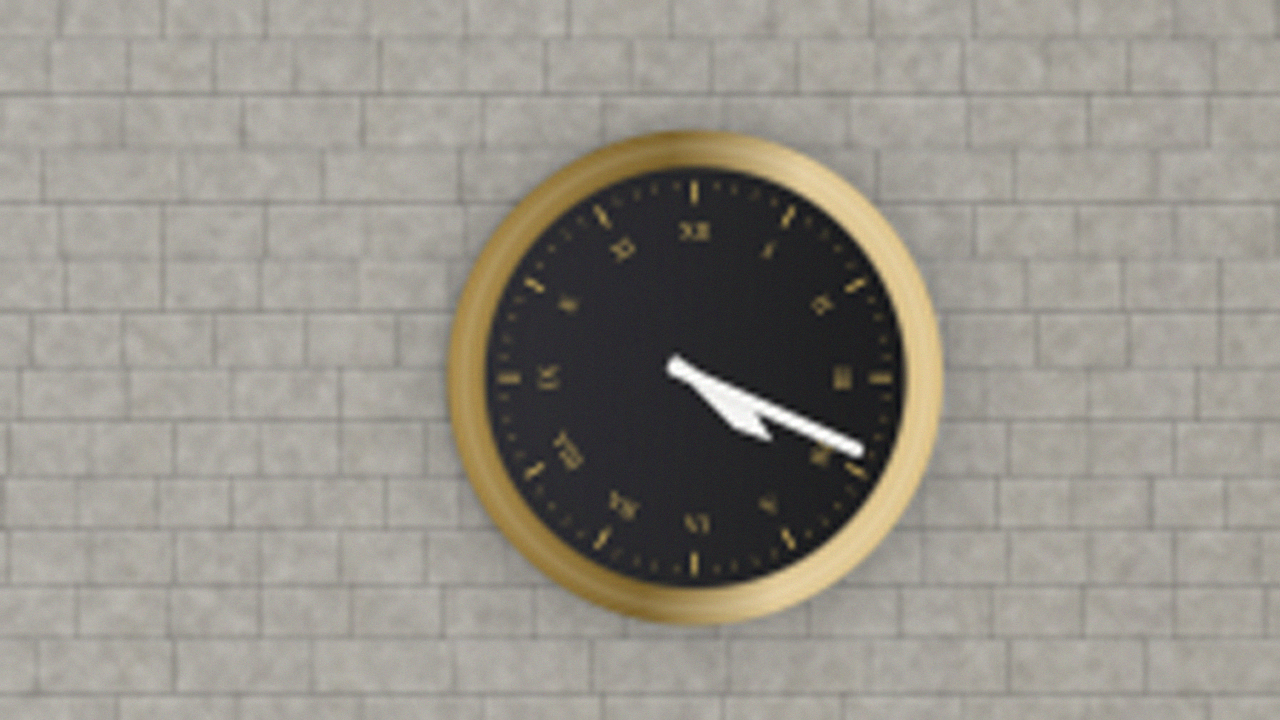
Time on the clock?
4:19
